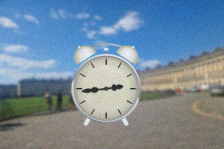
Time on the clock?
2:44
